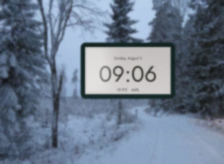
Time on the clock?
9:06
